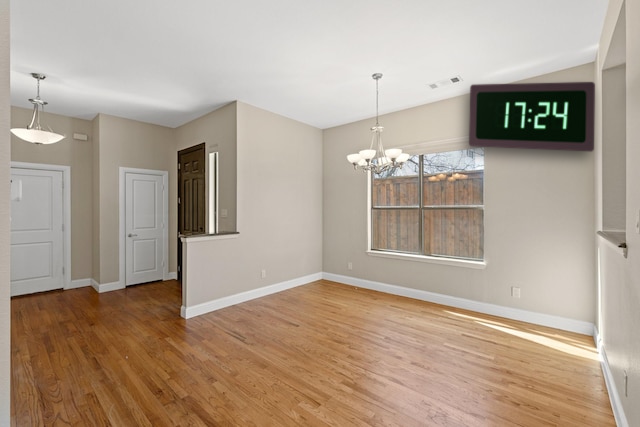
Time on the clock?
17:24
